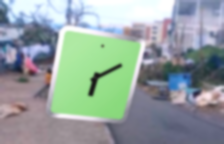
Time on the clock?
6:09
